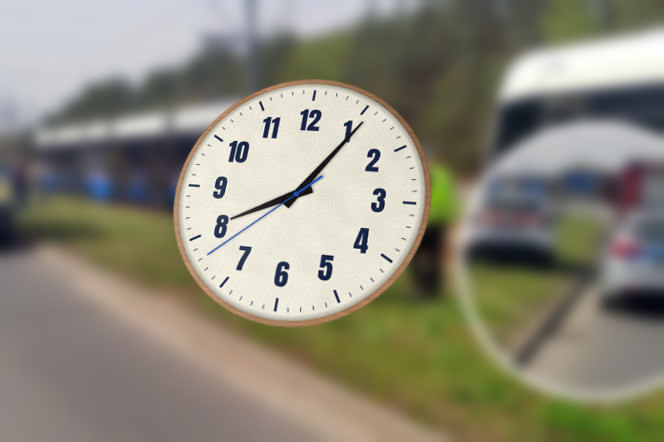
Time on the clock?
8:05:38
